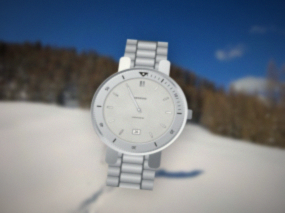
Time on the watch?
10:55
